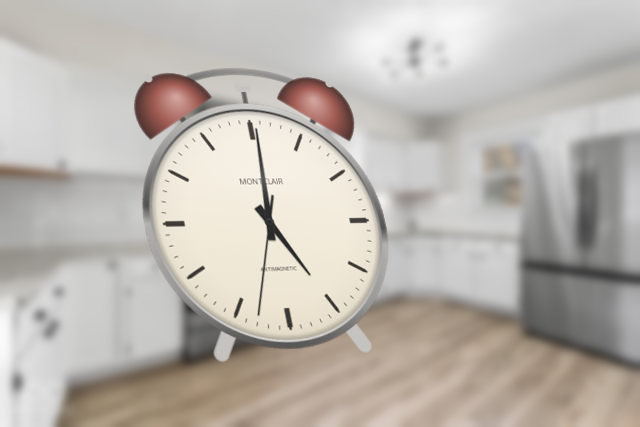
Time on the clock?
5:00:33
